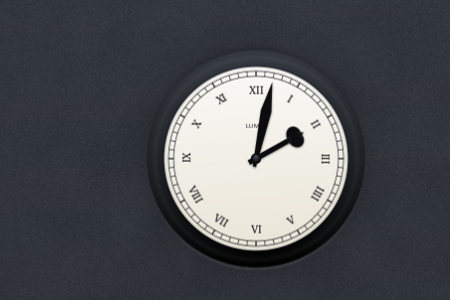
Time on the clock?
2:02
